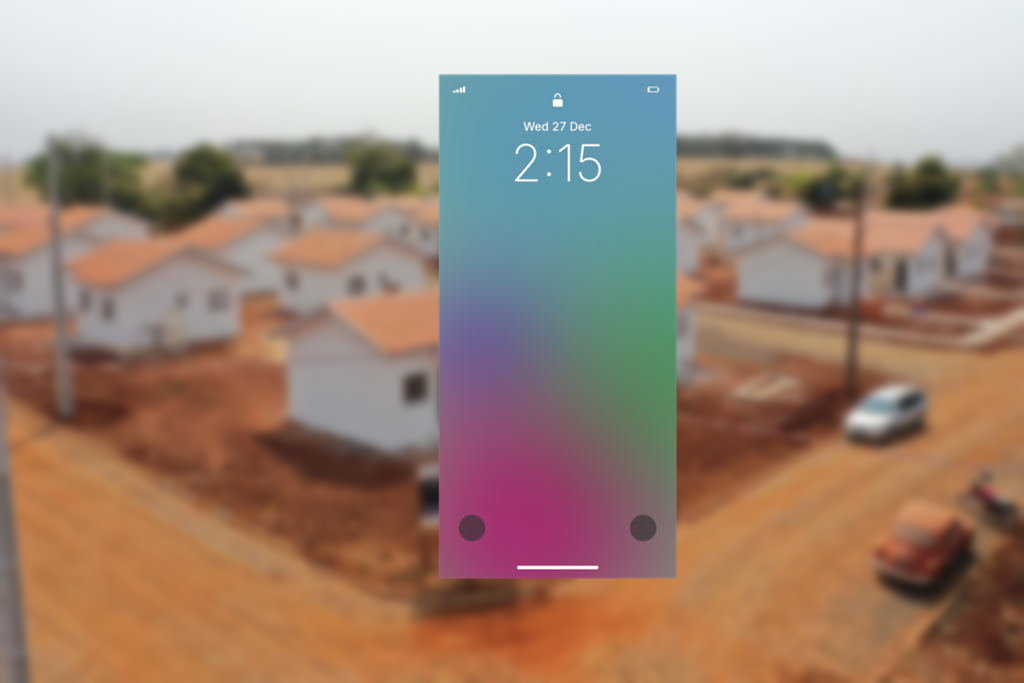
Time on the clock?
2:15
